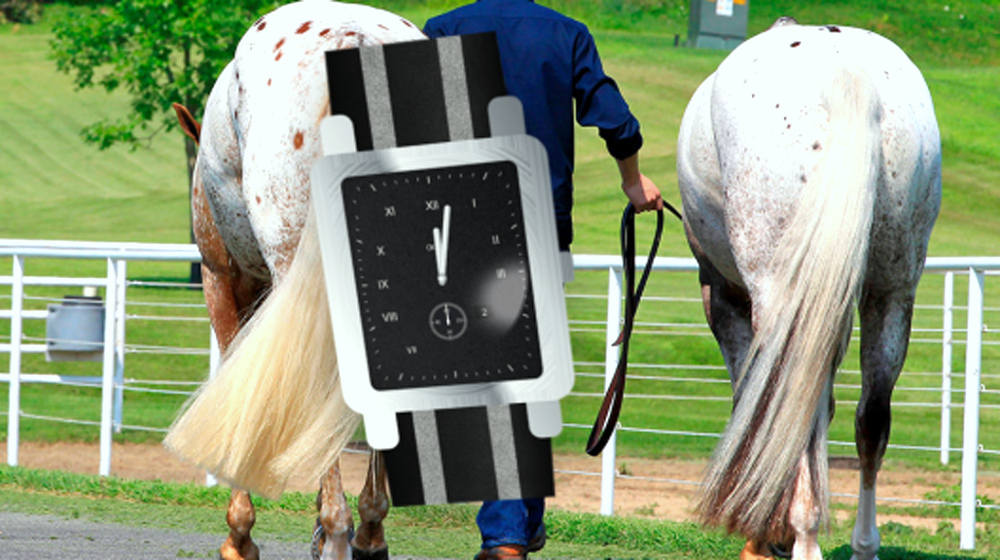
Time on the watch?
12:02
